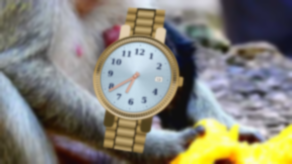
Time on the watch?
6:39
